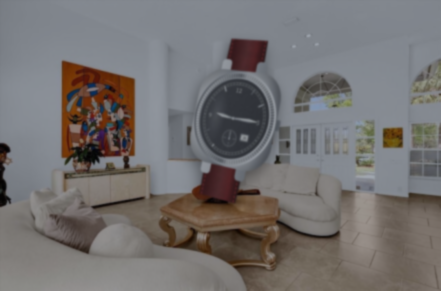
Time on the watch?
9:15
